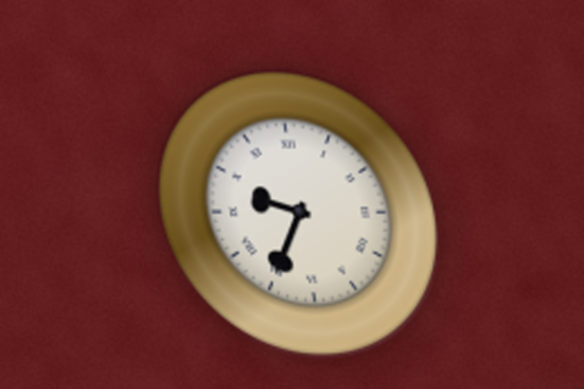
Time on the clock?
9:35
